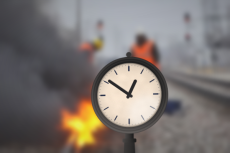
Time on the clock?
12:51
